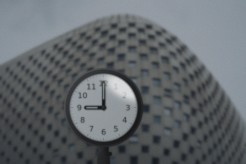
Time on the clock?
9:00
